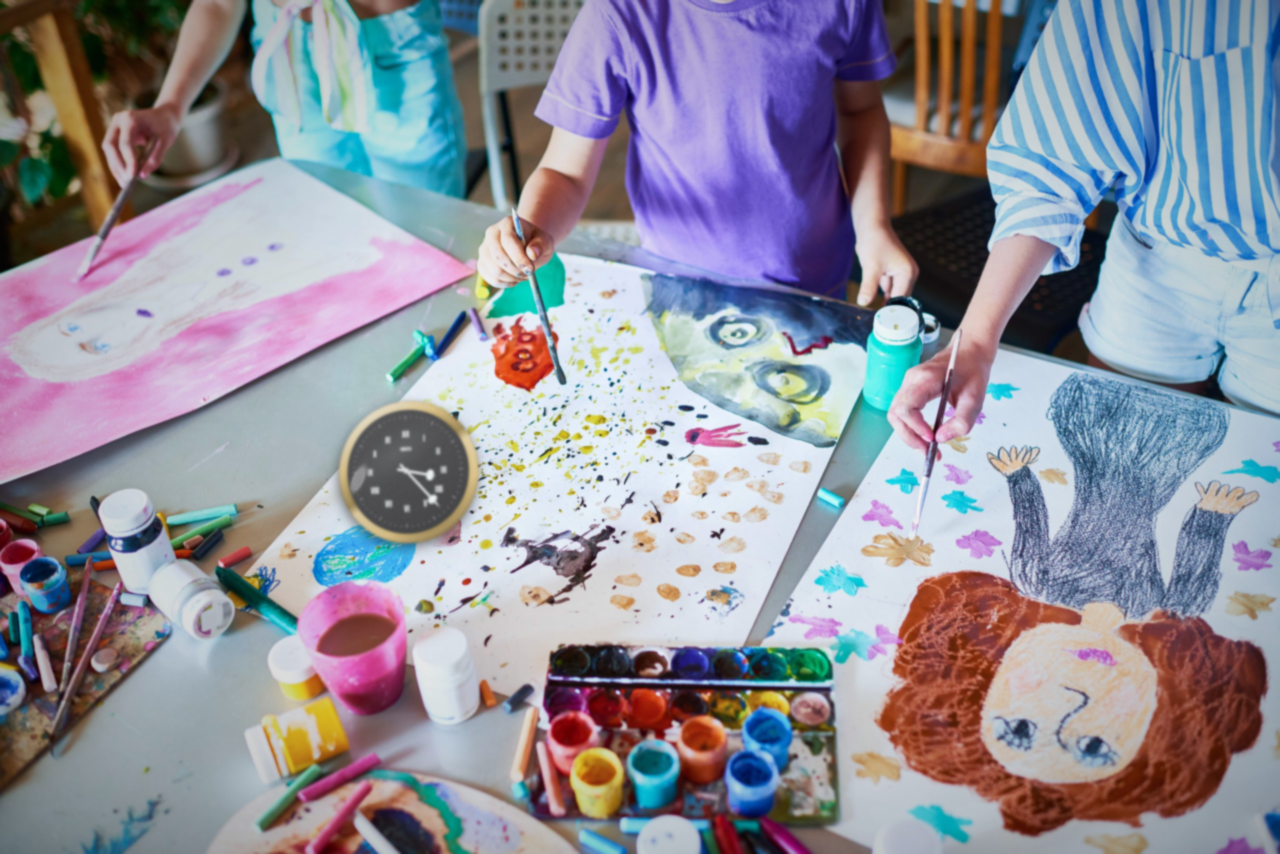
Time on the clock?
3:23
